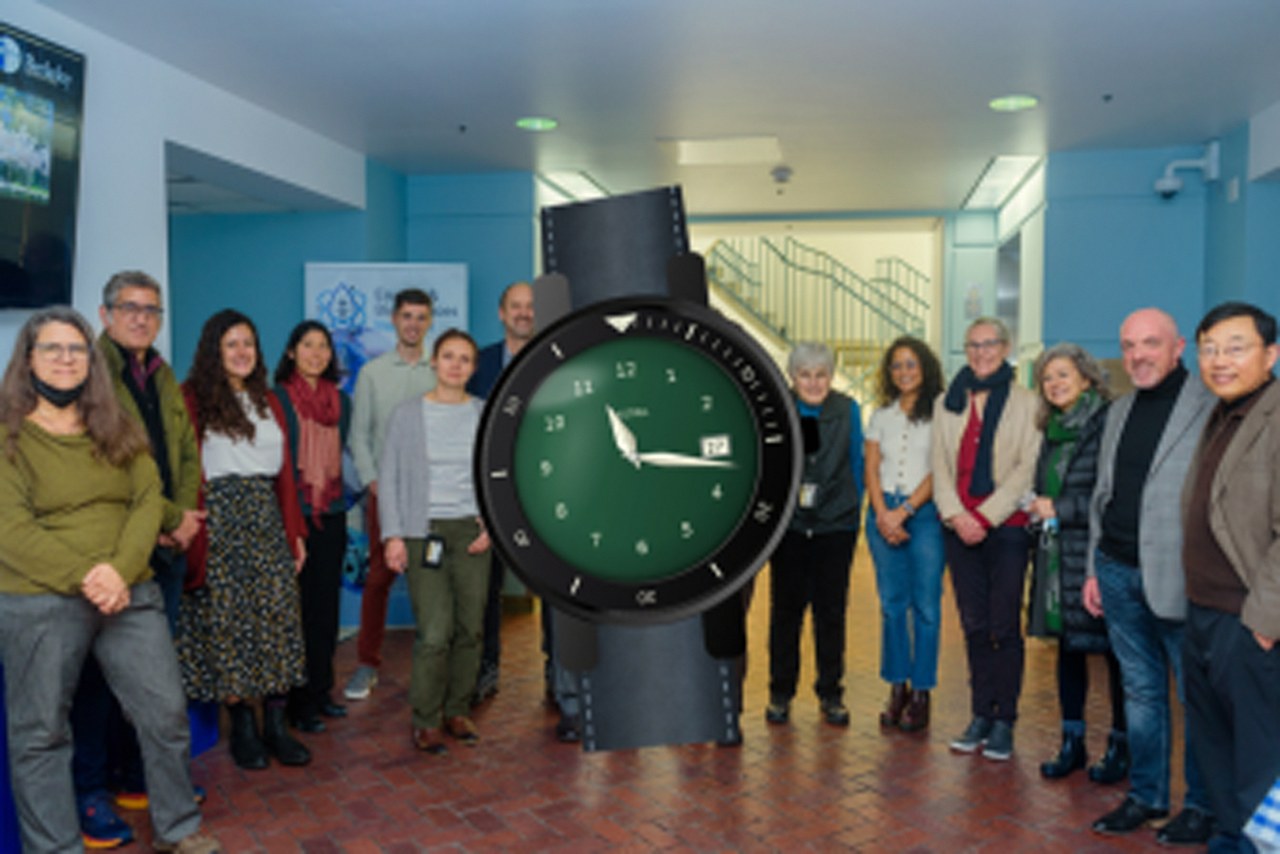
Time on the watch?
11:17
